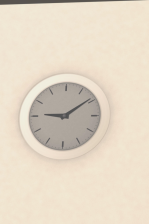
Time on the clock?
9:09
